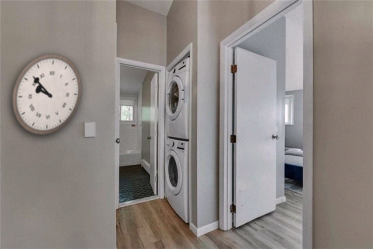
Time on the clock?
9:52
